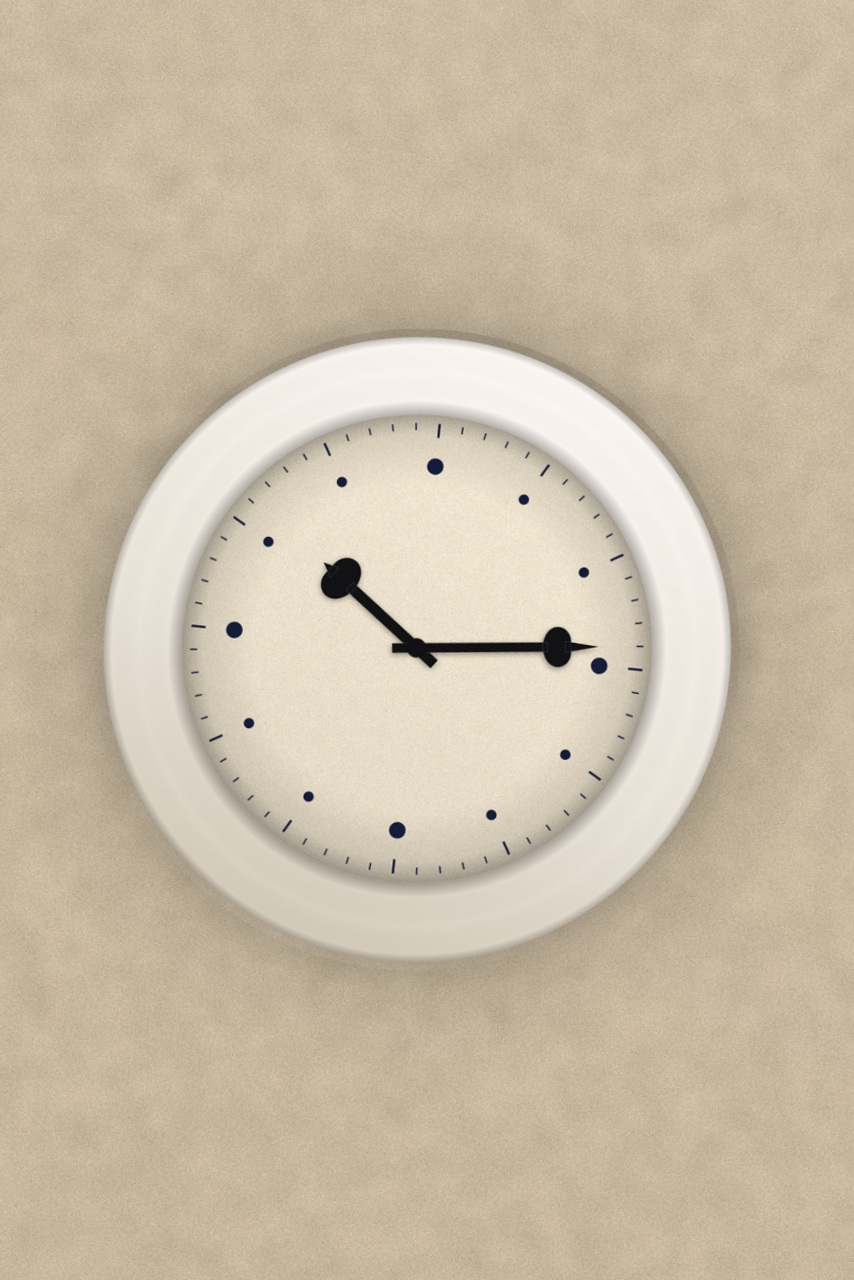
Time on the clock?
10:14
